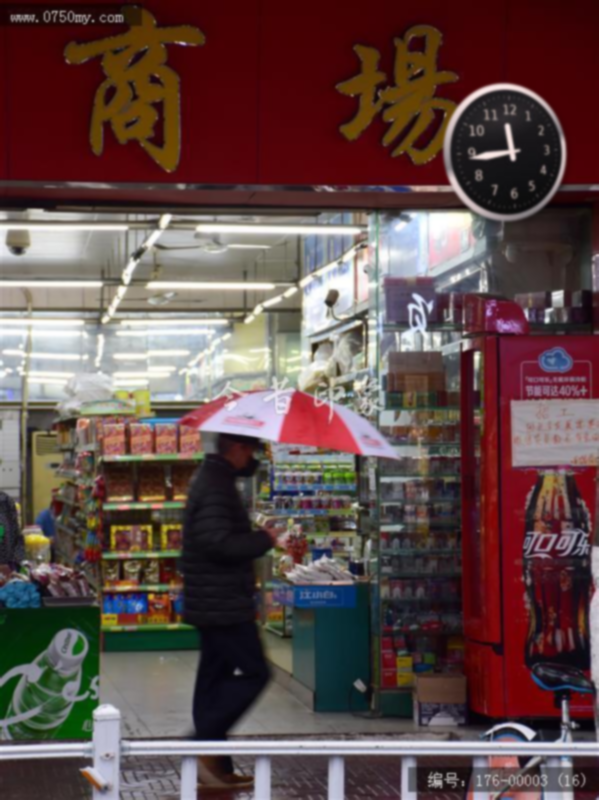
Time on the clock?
11:44
